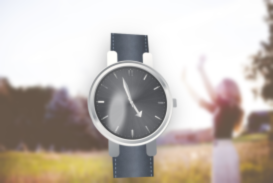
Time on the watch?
4:57
